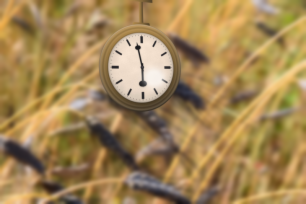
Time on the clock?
5:58
